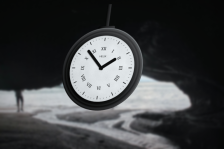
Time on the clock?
1:53
